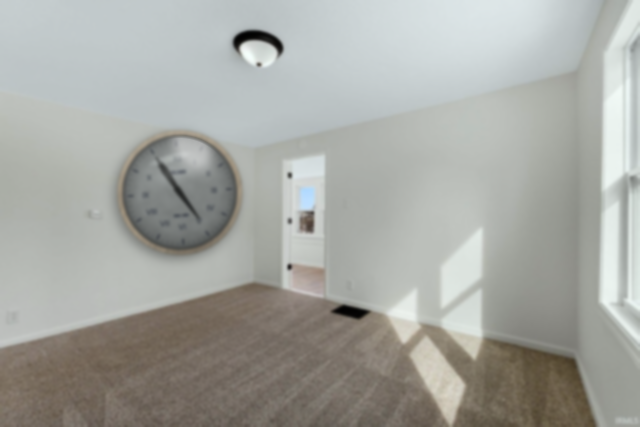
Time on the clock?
4:55
